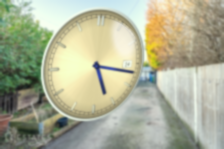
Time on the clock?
5:17
